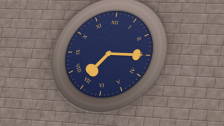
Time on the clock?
7:15
